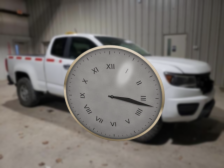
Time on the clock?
3:17
